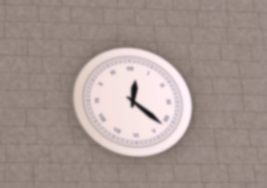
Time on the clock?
12:22
